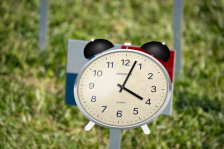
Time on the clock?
4:03
